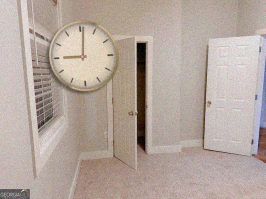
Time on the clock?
9:01
